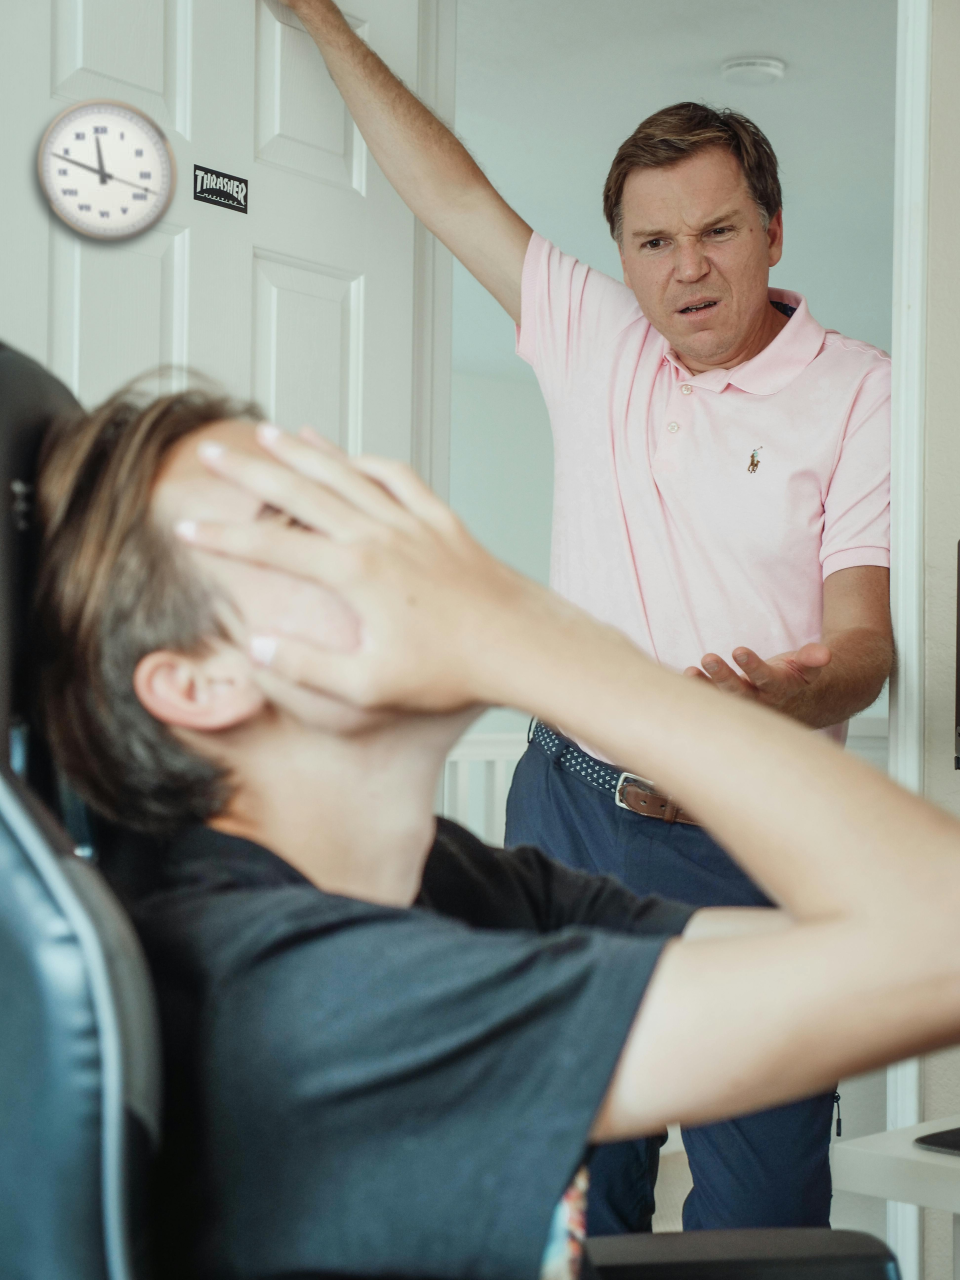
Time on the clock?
11:48:18
